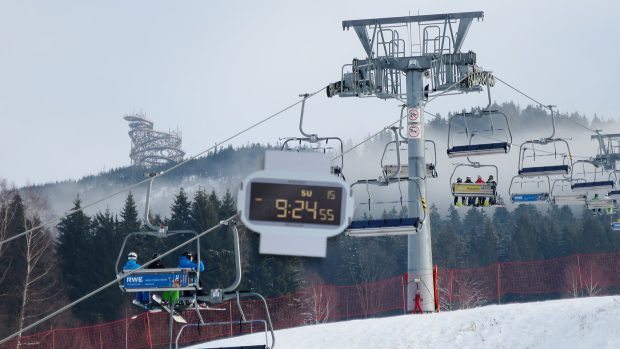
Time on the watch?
9:24:55
